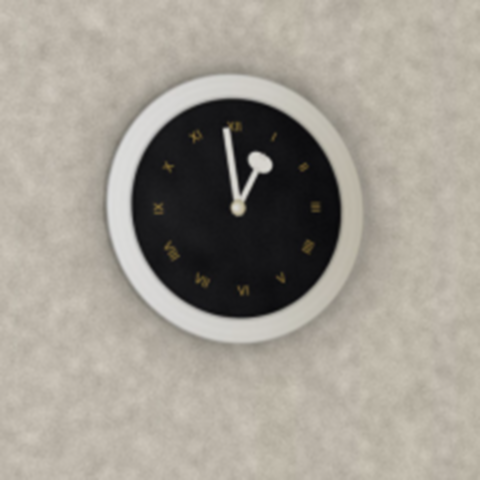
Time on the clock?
12:59
